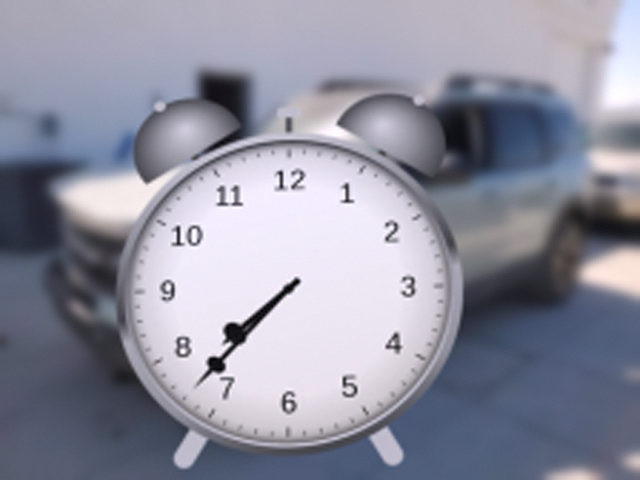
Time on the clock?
7:37
